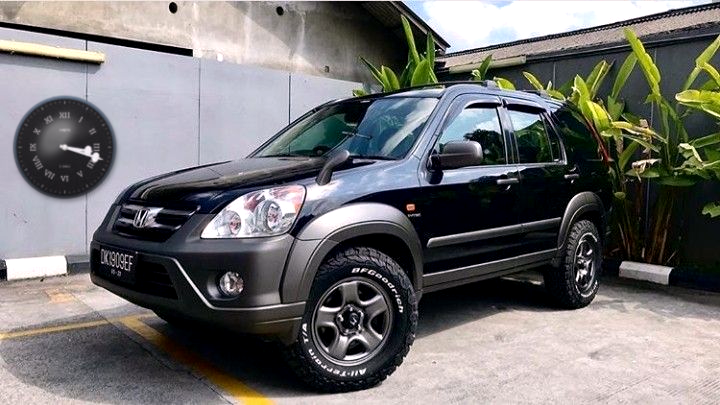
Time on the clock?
3:18
